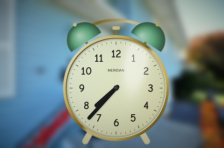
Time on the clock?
7:37
